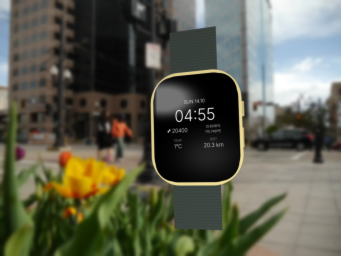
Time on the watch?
4:55
